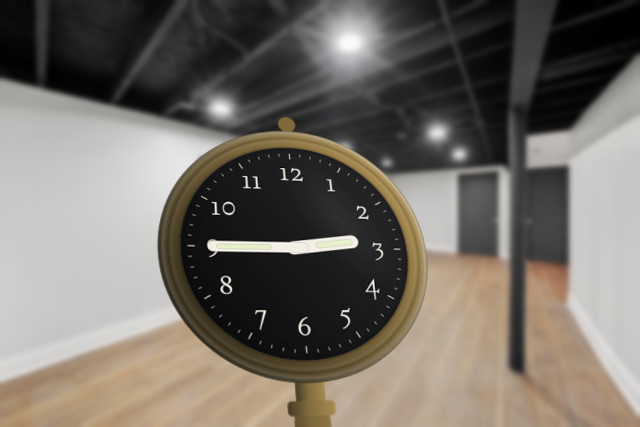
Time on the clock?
2:45
